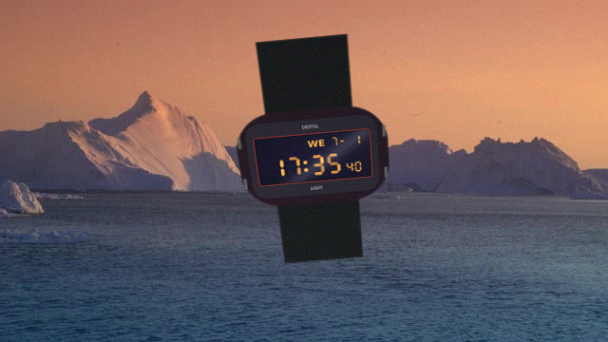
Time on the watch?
17:35:40
